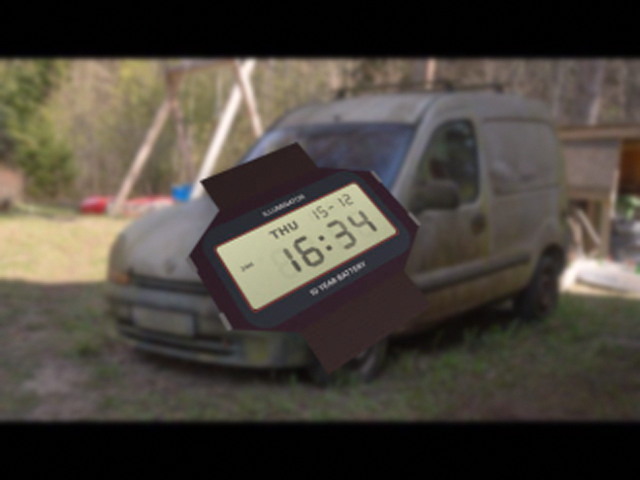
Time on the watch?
16:34
